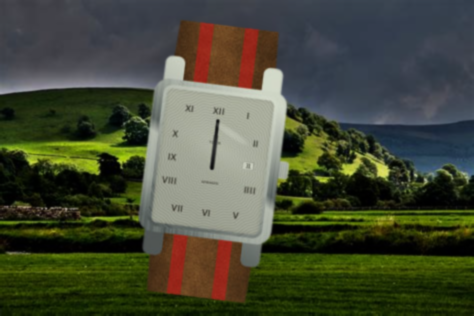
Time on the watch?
12:00
